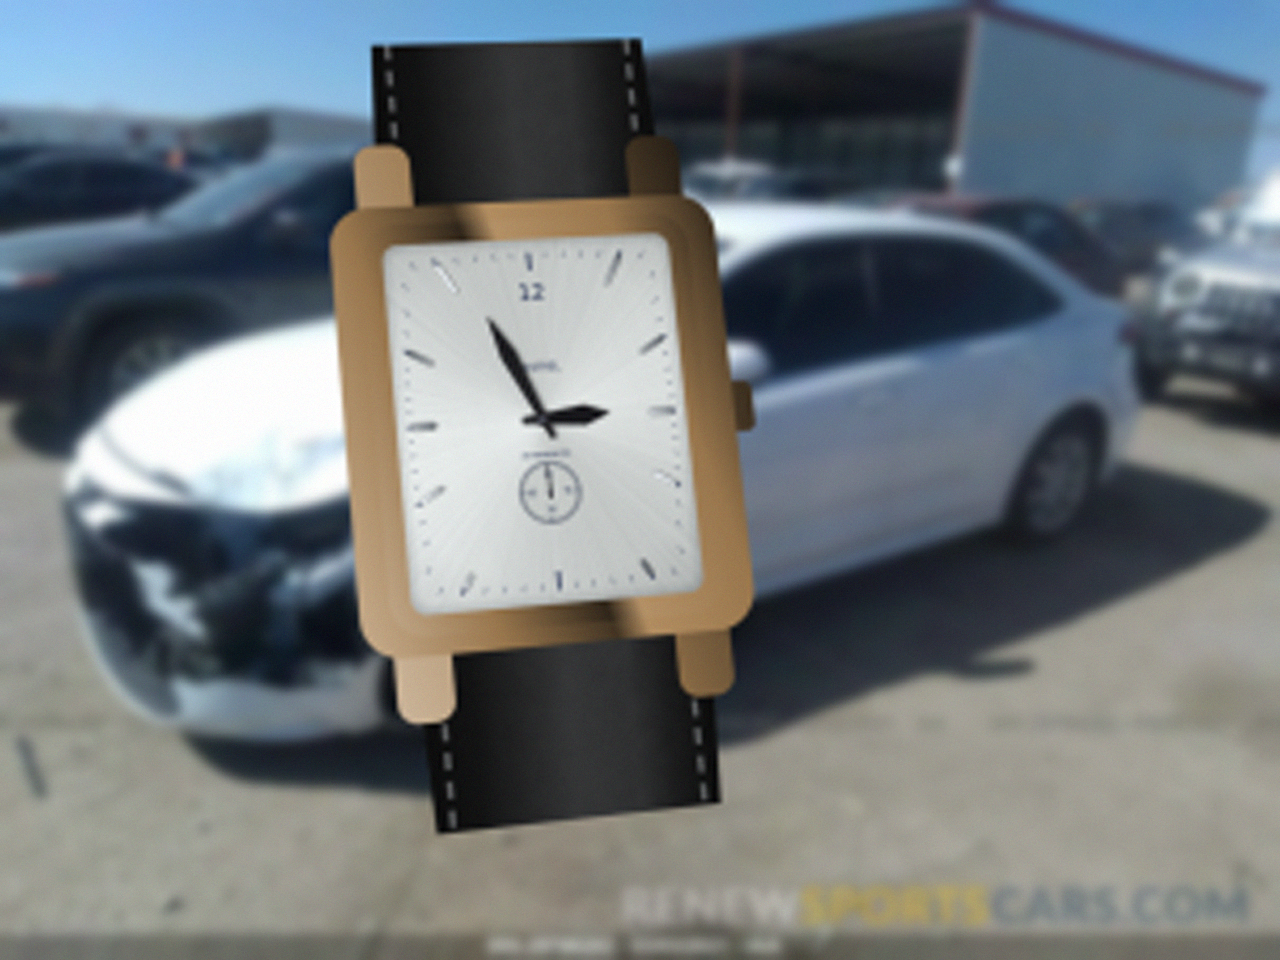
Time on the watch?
2:56
